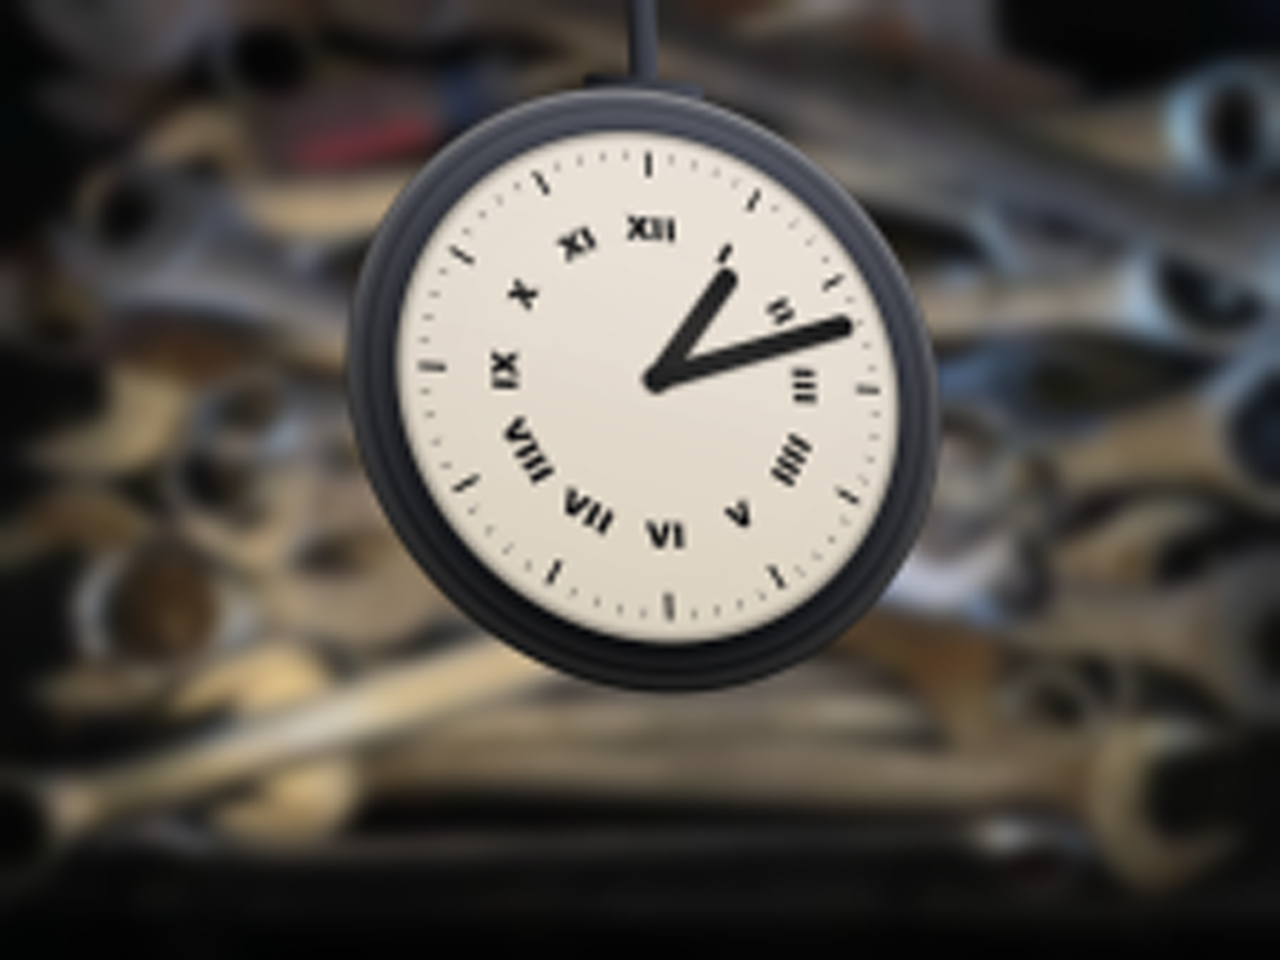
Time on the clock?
1:12
